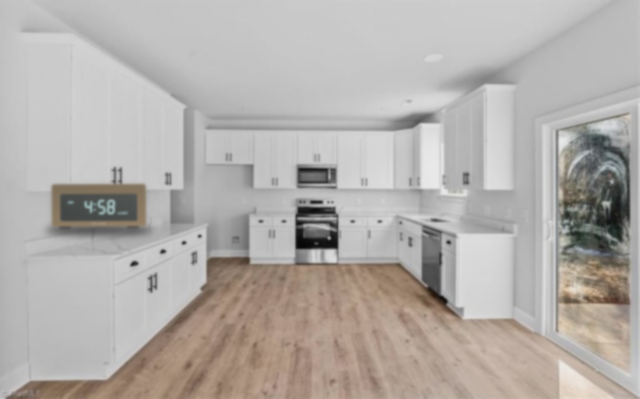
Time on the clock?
4:58
